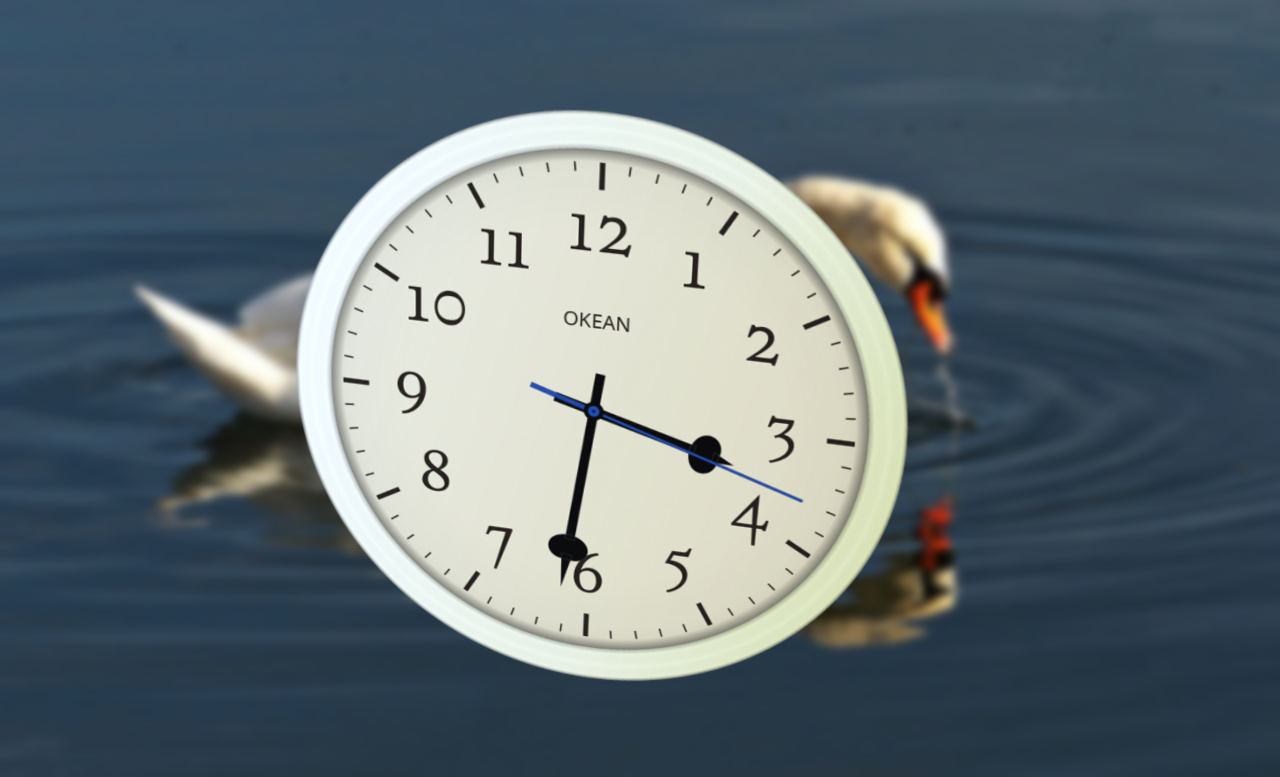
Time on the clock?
3:31:18
